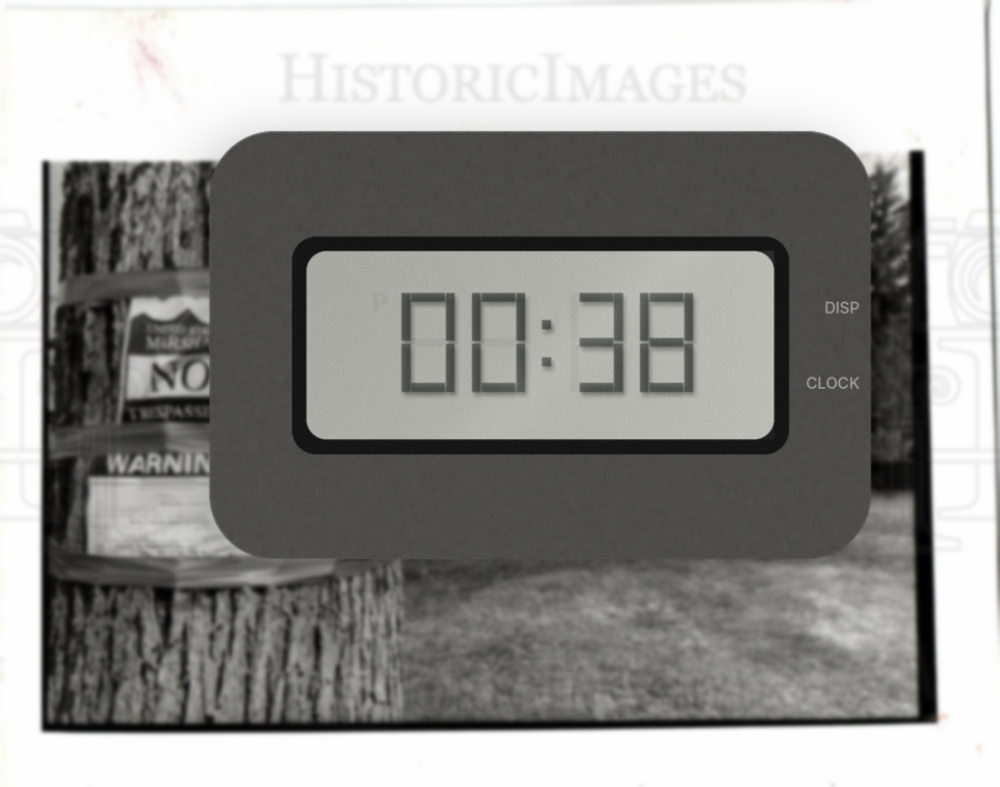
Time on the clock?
0:38
